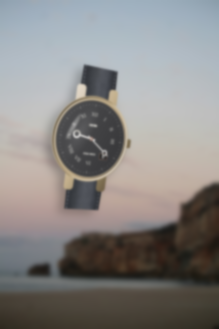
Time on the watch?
9:21
